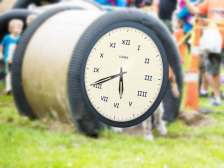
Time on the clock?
5:41
